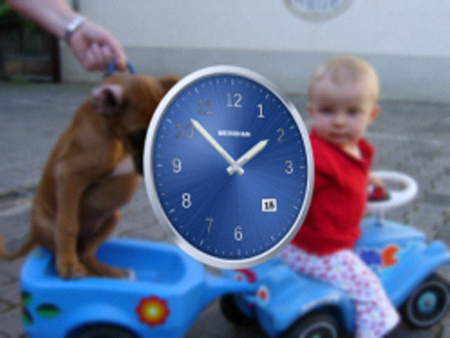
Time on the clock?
1:52
